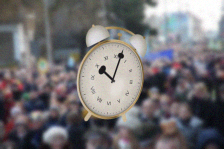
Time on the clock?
10:02
